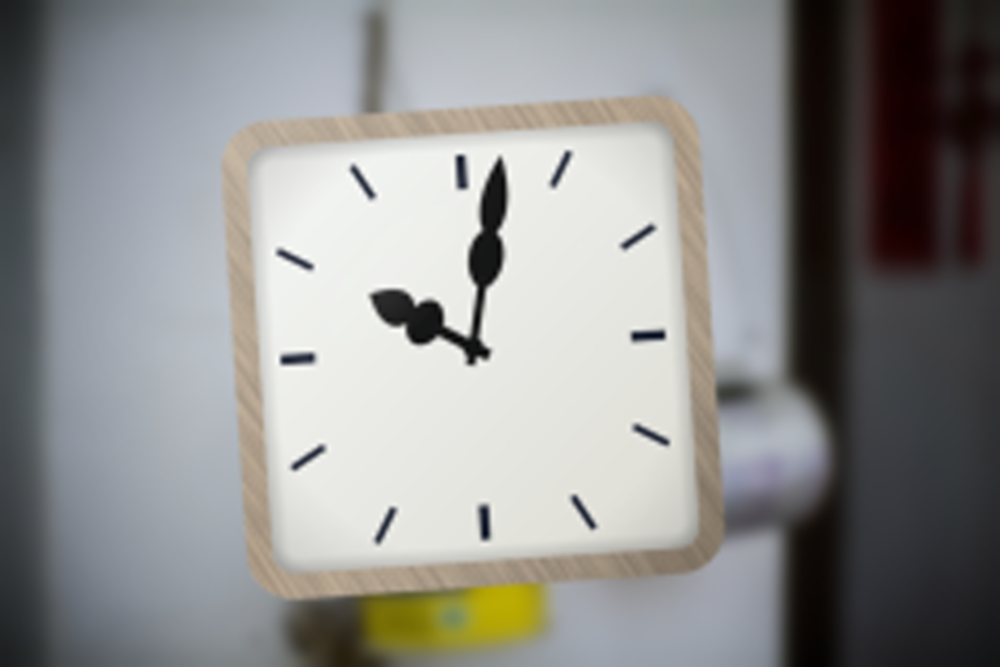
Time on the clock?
10:02
